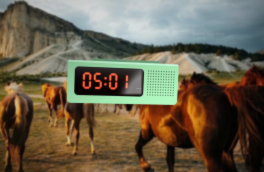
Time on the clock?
5:01
